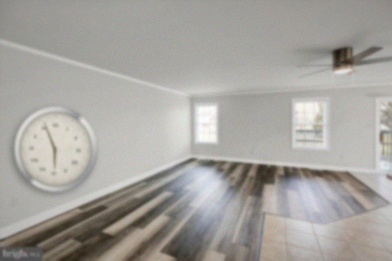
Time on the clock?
5:56
